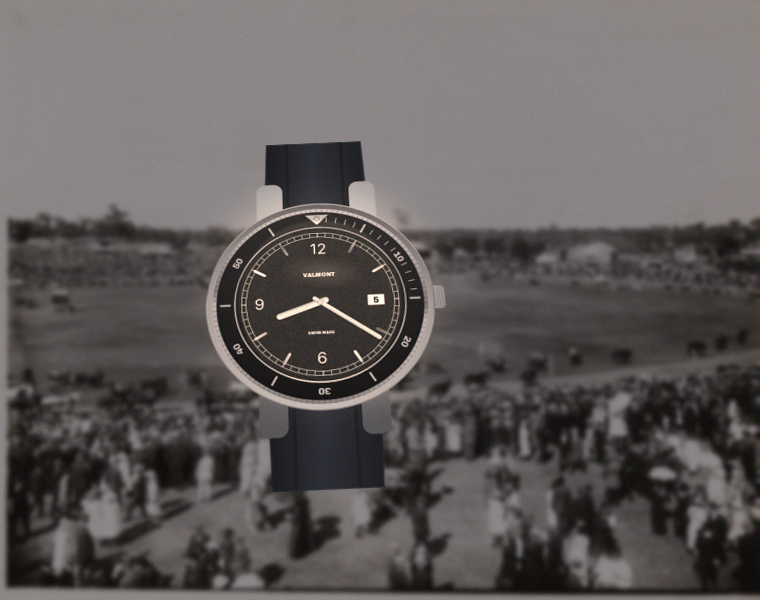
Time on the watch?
8:21
